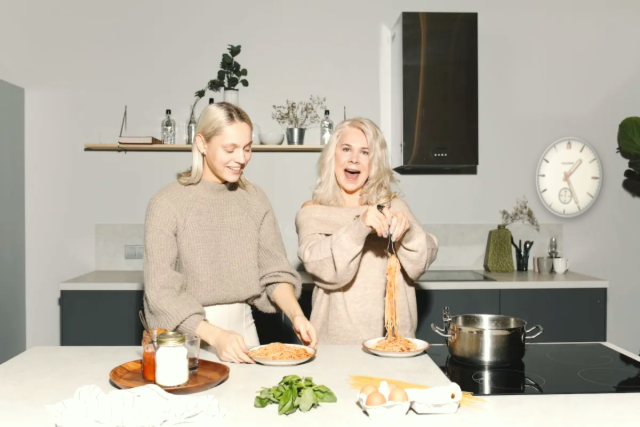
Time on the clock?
1:25
